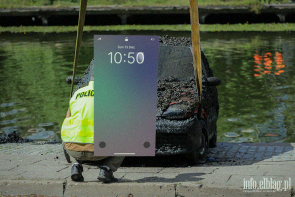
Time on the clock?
10:50
